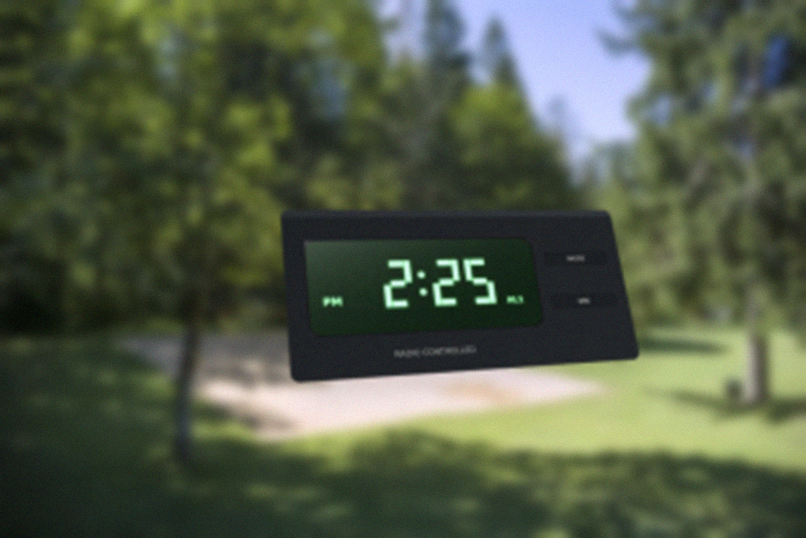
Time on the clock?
2:25
